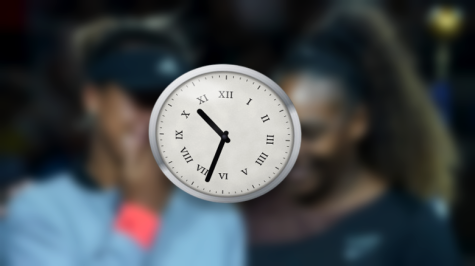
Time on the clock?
10:33
